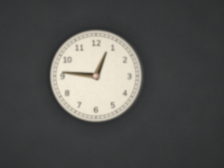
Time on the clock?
12:46
